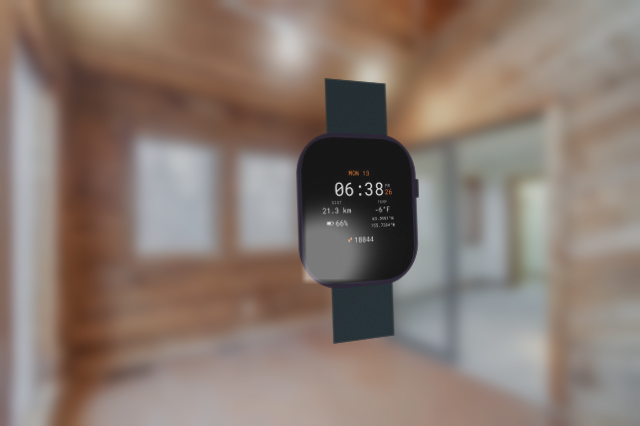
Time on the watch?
6:38
